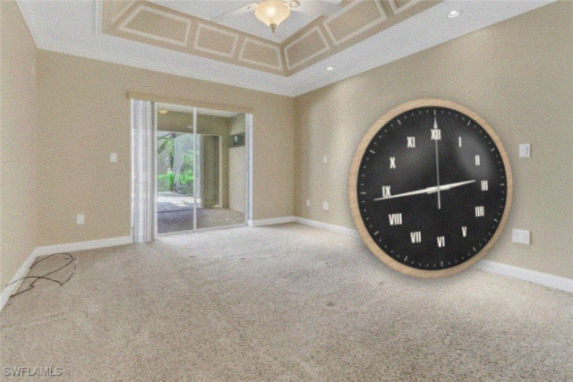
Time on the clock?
2:44:00
